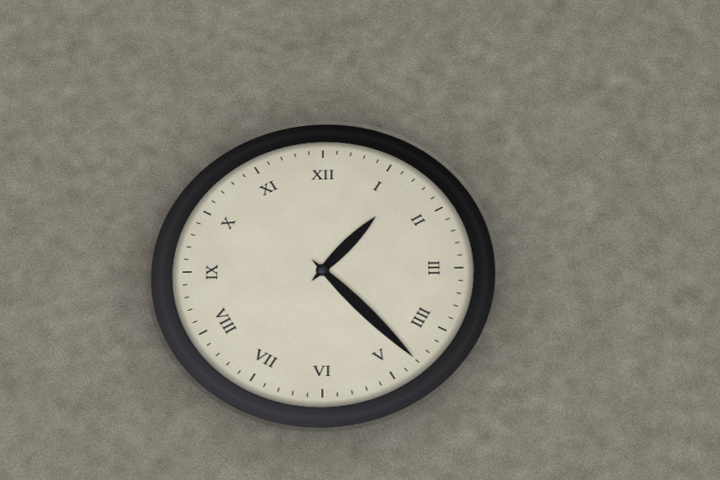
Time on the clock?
1:23
